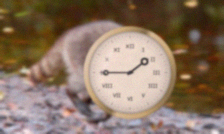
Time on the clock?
1:45
